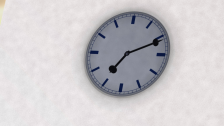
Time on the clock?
7:11
